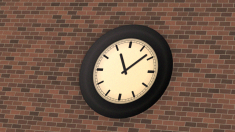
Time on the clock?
11:08
